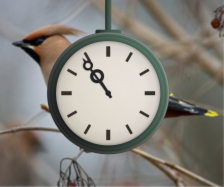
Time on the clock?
10:54
